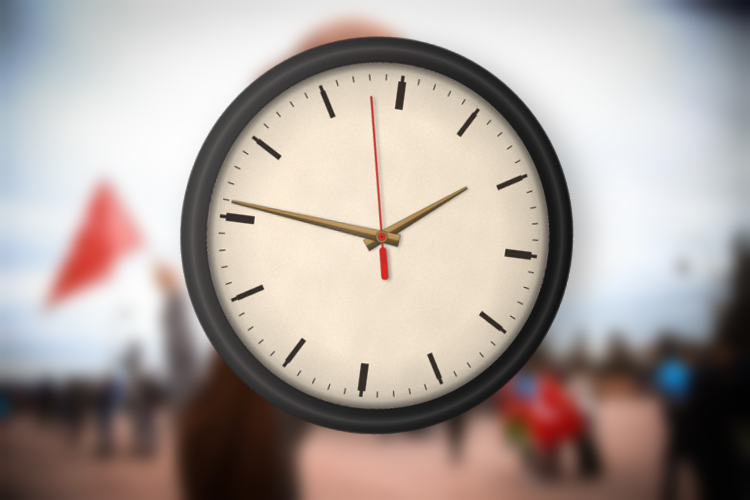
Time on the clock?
1:45:58
